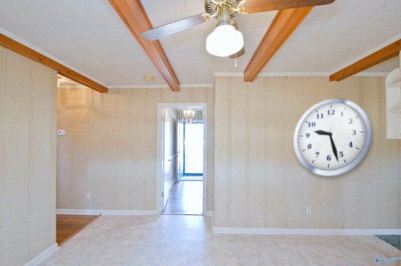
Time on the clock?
9:27
